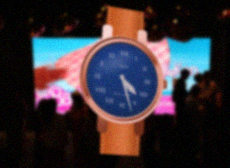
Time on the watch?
4:27
